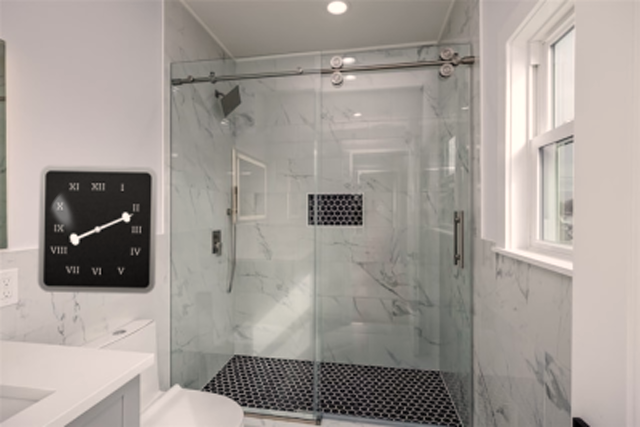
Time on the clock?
8:11
